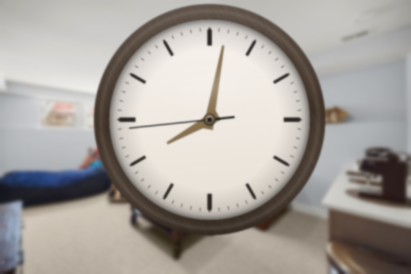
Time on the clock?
8:01:44
